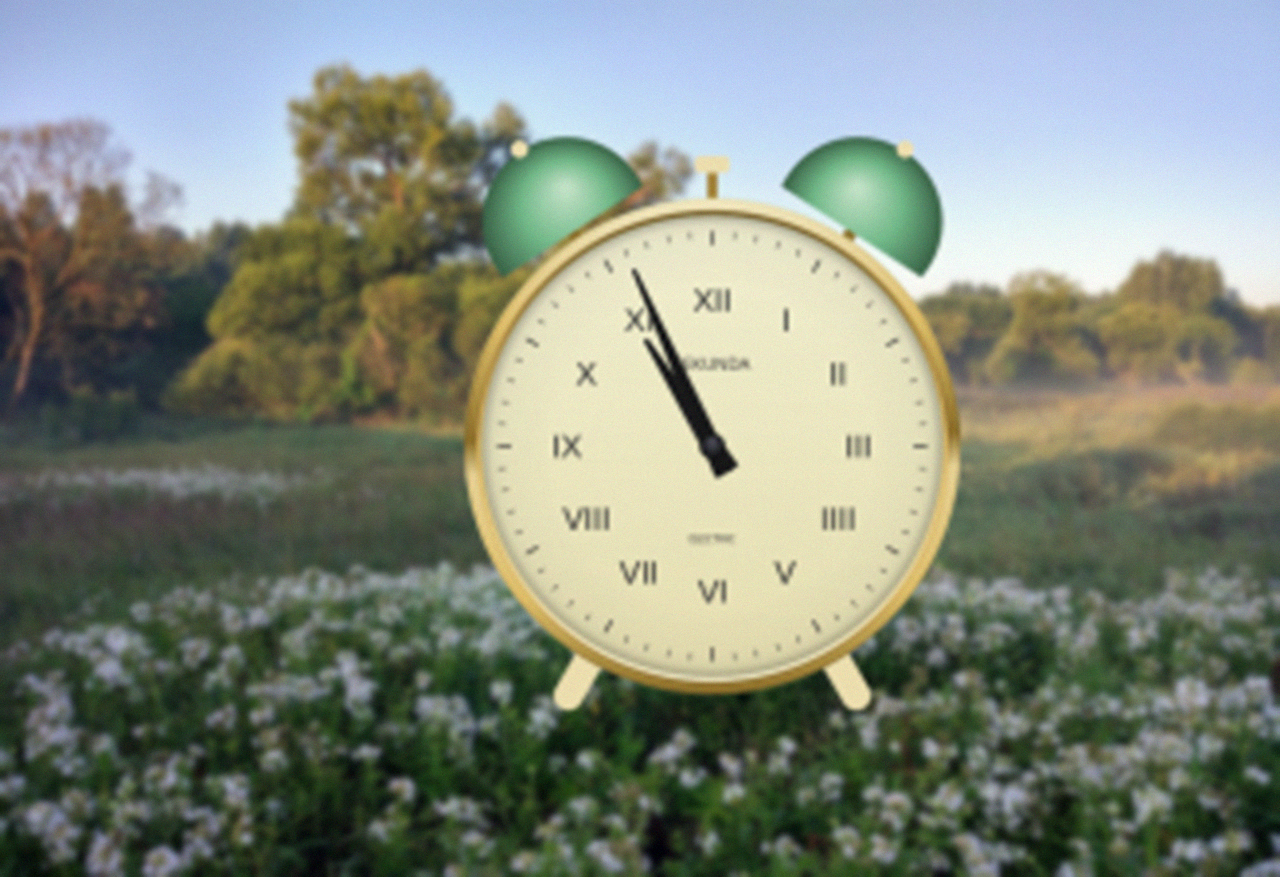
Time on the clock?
10:56
